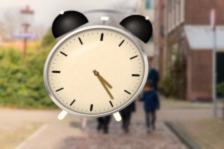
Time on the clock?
4:24
